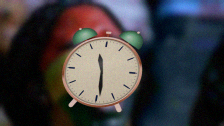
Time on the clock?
11:29
